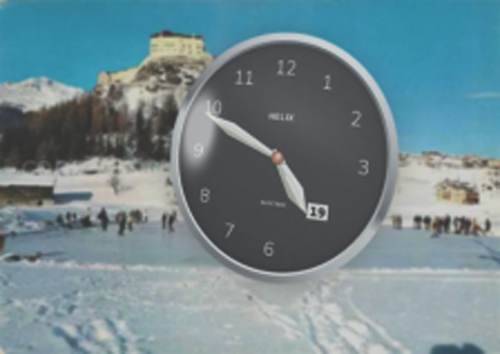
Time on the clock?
4:49
